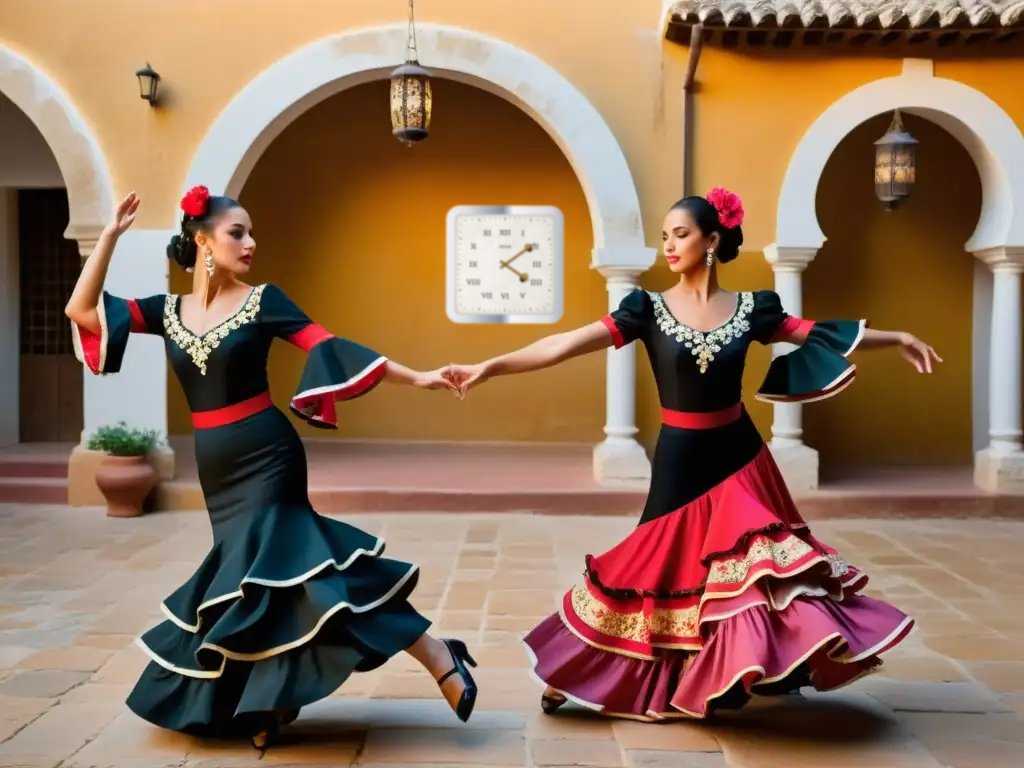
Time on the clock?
4:09
